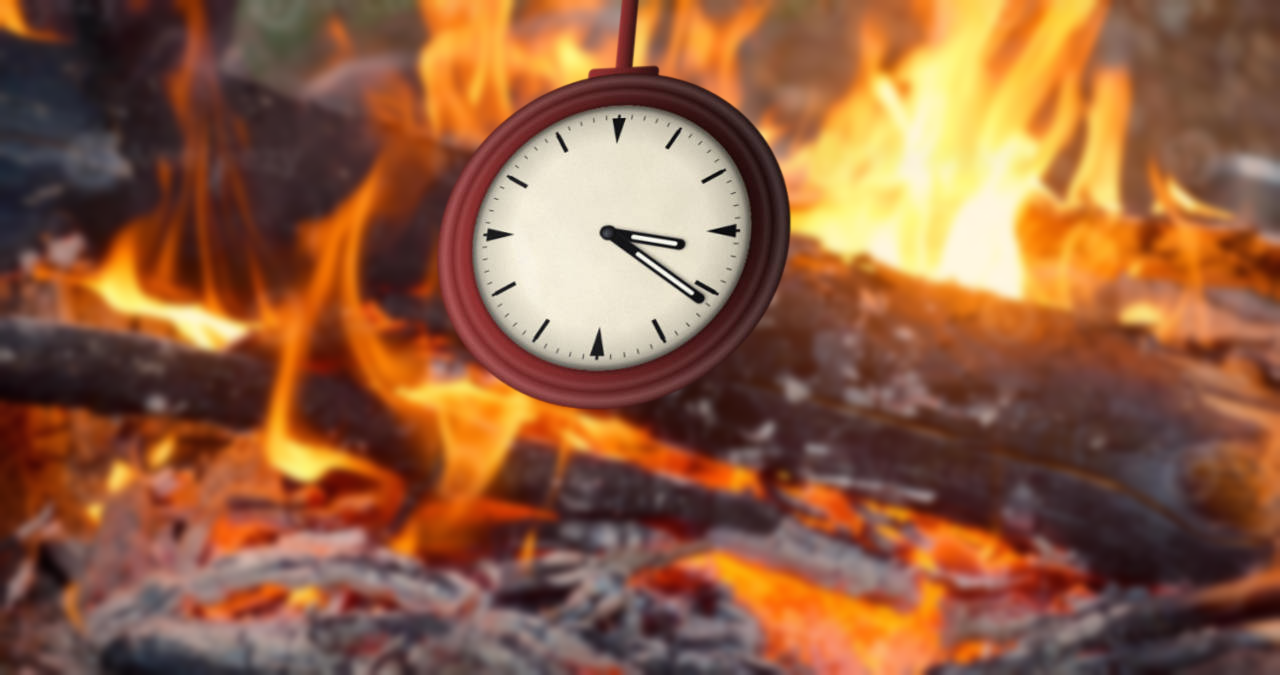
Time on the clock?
3:21
